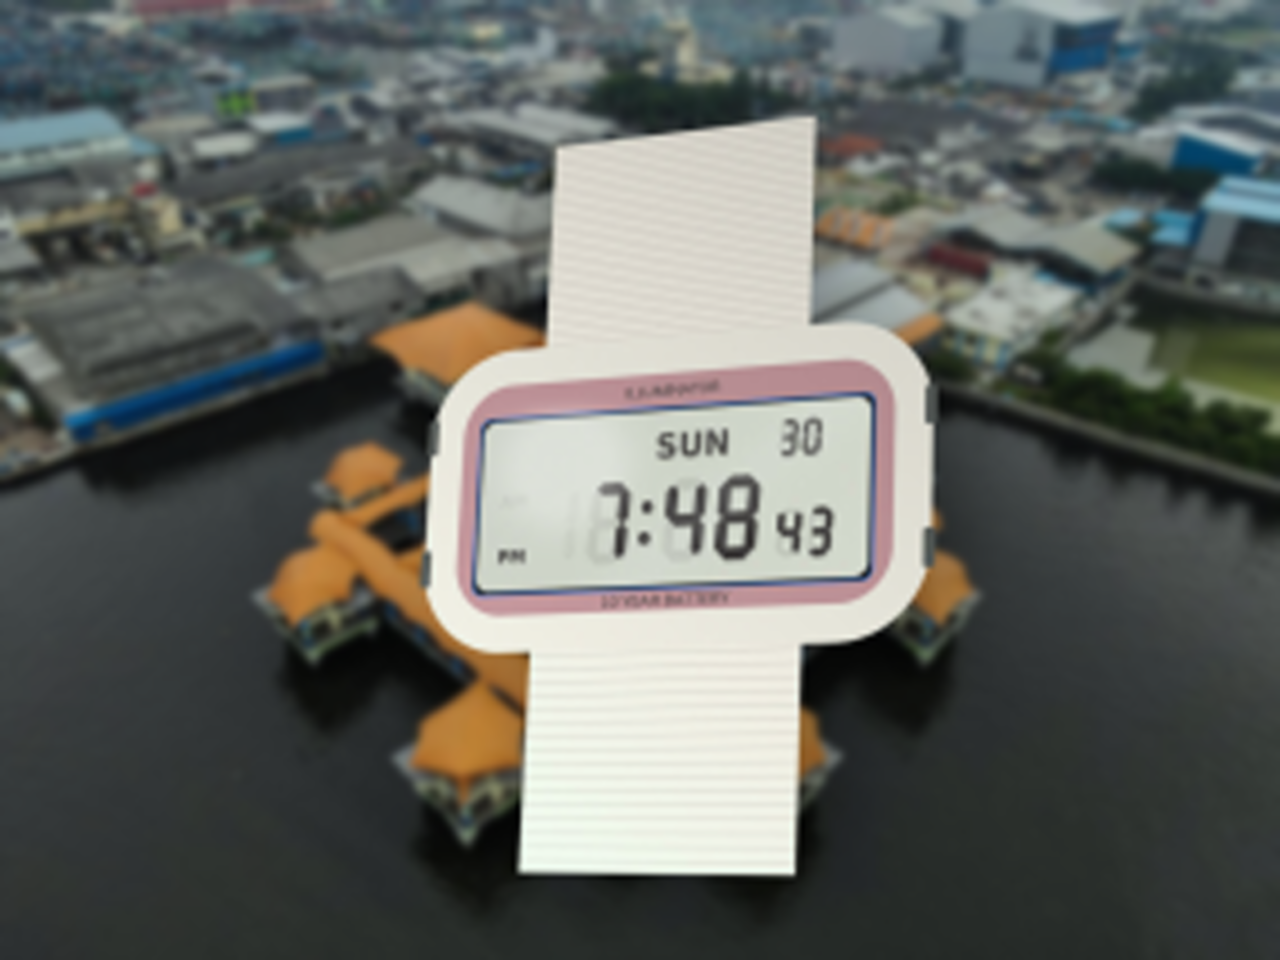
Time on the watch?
7:48:43
